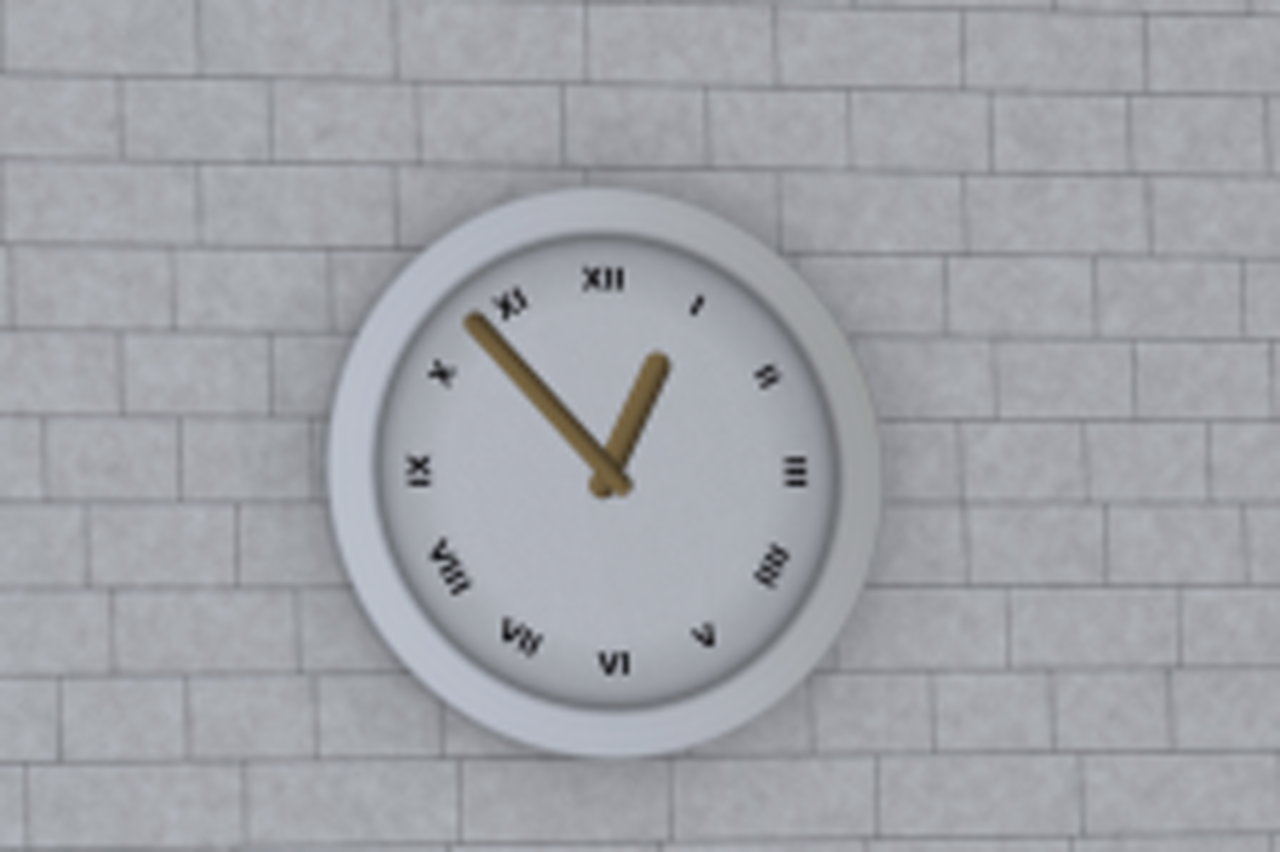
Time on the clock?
12:53
